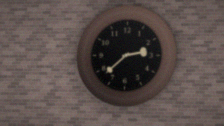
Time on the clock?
2:38
